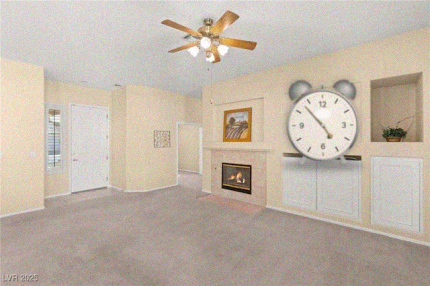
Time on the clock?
4:53
